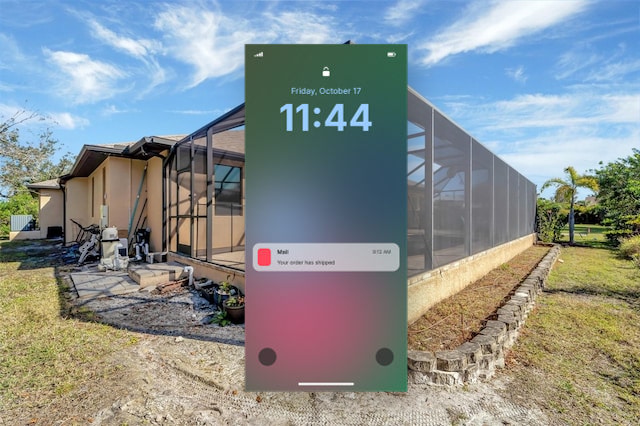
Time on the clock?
11:44
